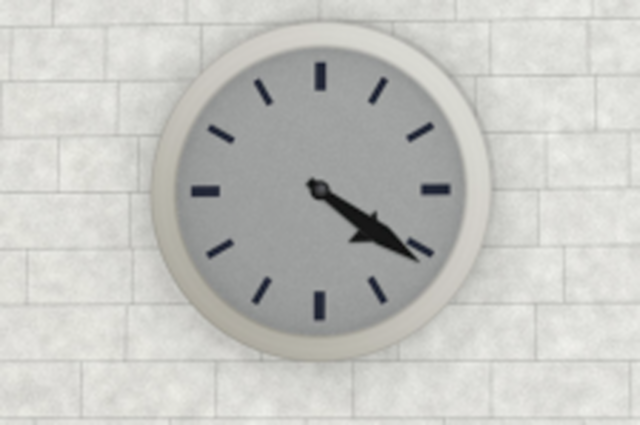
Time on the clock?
4:21
